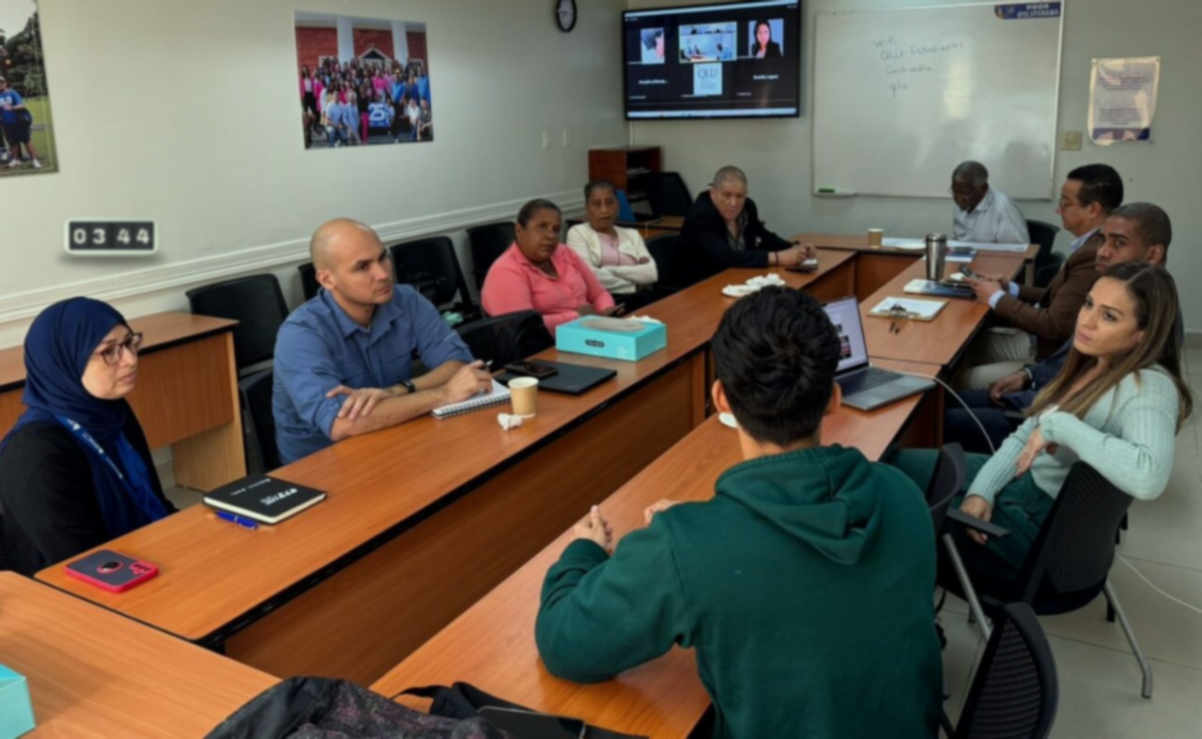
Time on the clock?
3:44
